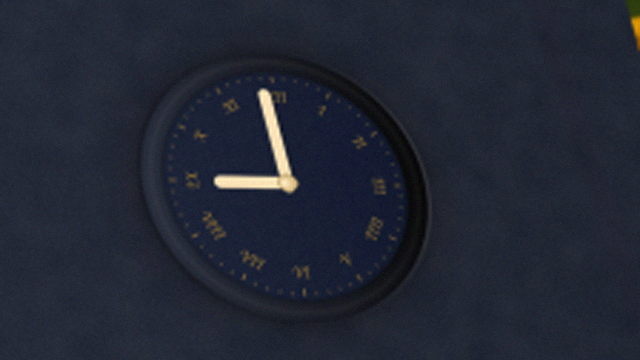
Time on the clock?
8:59
